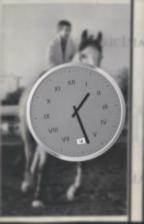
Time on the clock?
1:28
